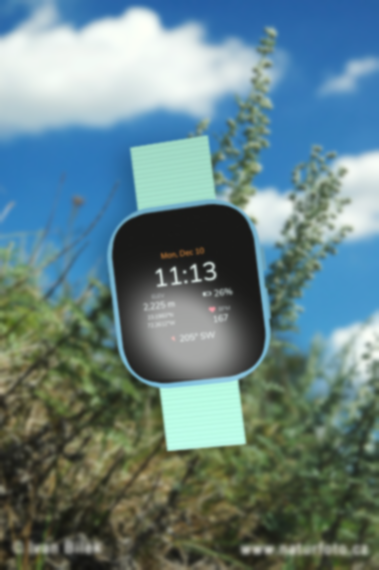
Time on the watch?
11:13
